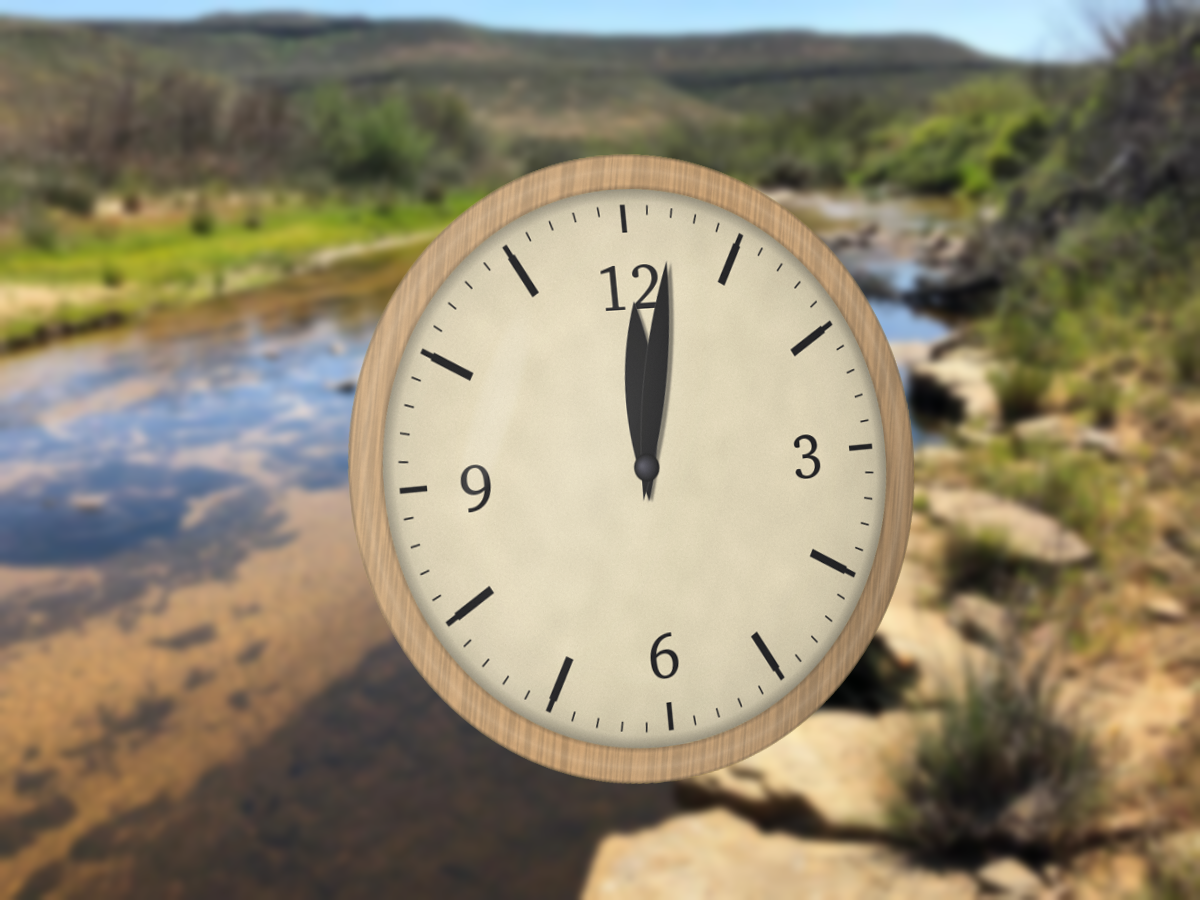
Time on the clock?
12:02
